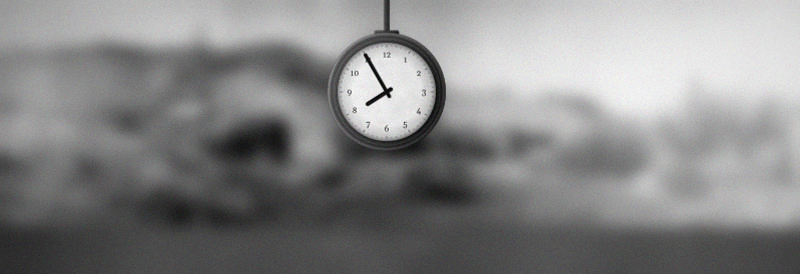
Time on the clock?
7:55
